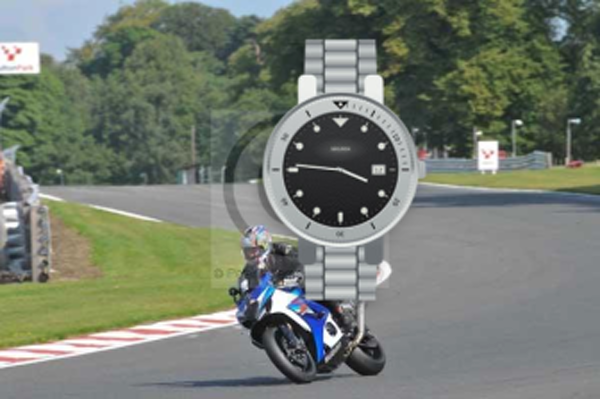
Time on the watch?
3:46
